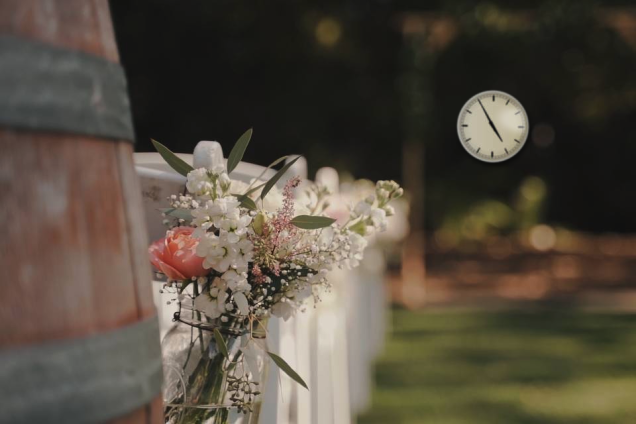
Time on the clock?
4:55
